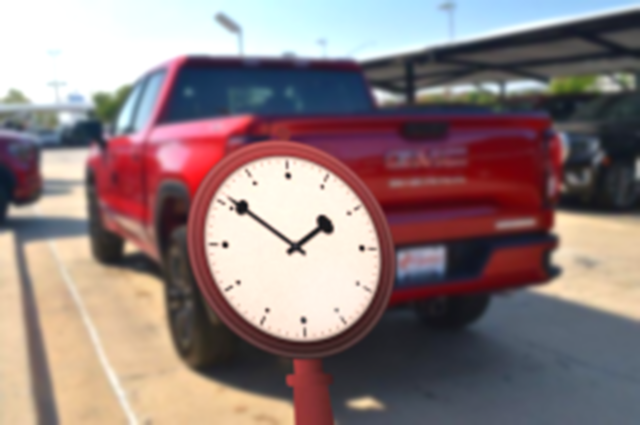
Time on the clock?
1:51
